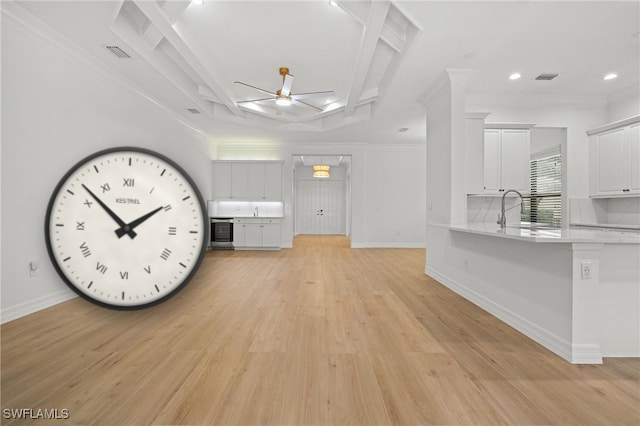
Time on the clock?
1:52
